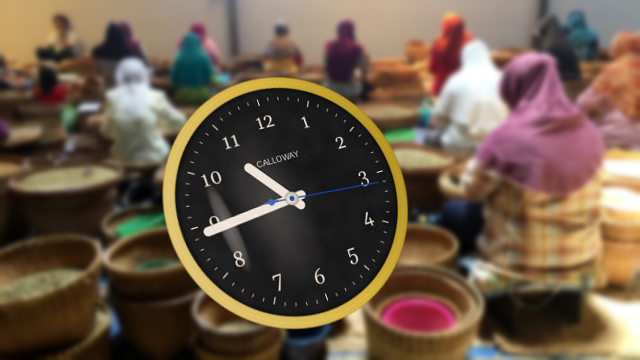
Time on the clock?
10:44:16
